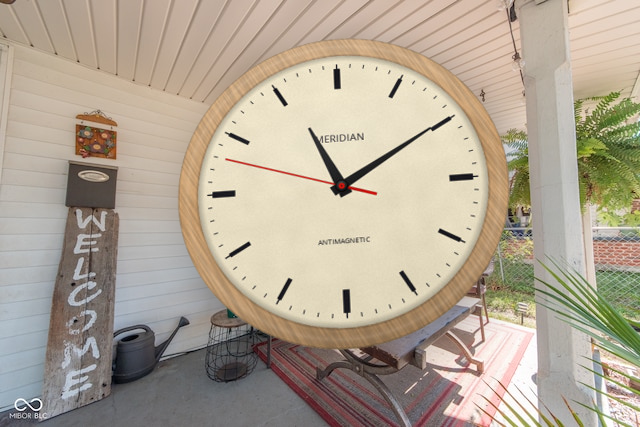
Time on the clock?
11:09:48
